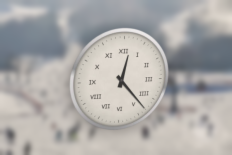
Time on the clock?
12:23
